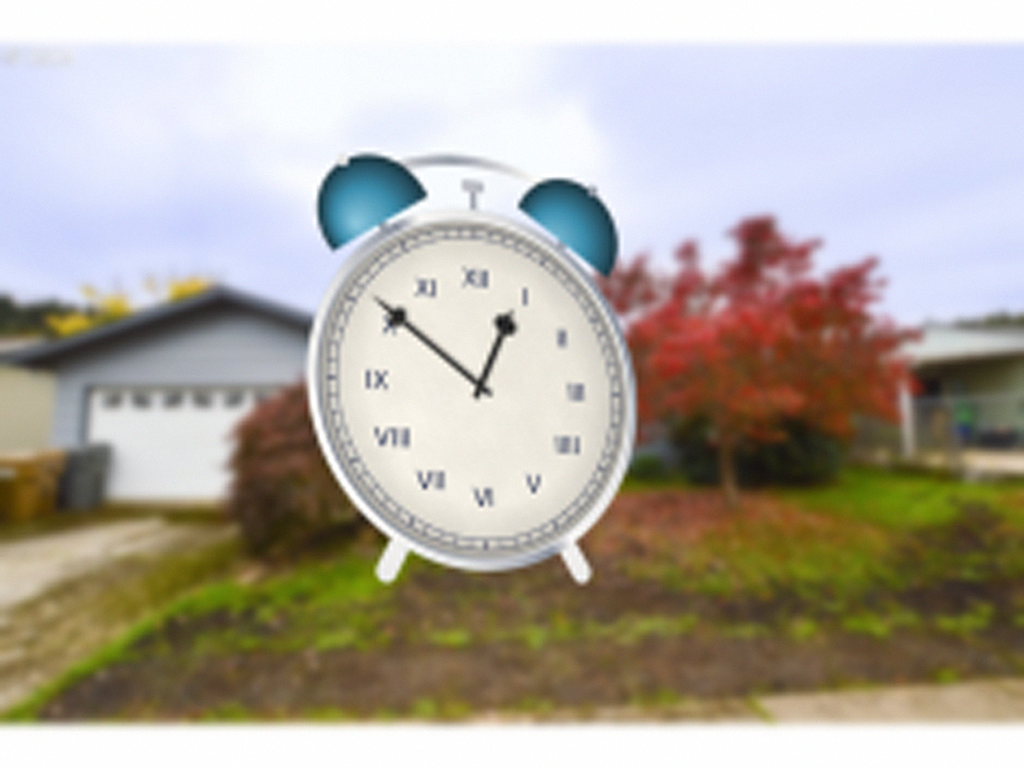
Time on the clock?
12:51
